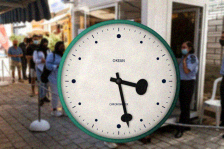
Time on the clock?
3:28
